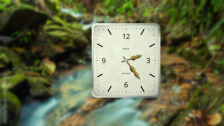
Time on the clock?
2:24
